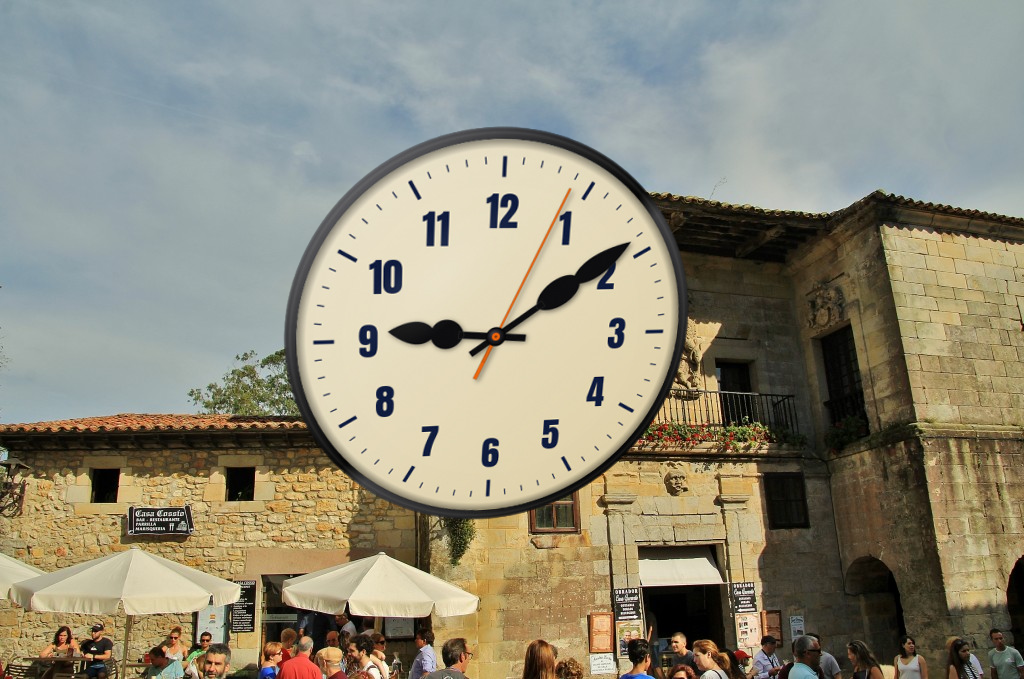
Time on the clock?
9:09:04
